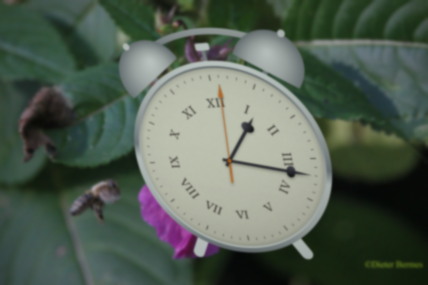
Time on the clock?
1:17:01
